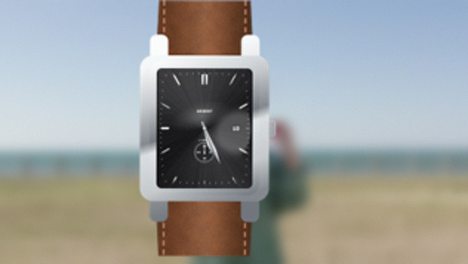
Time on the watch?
5:26
